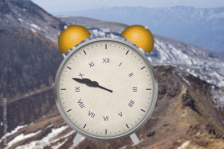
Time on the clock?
9:48
